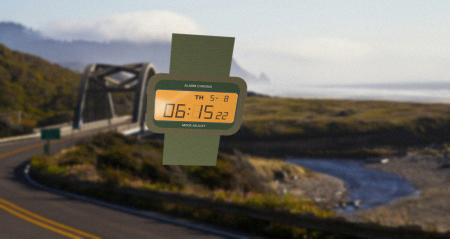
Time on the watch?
6:15:22
